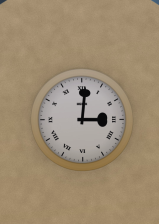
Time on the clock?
3:01
